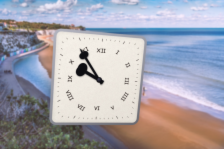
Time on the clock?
9:54
